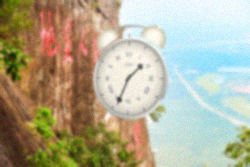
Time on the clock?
1:34
